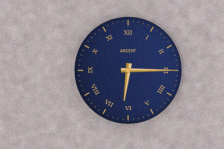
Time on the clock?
6:15
